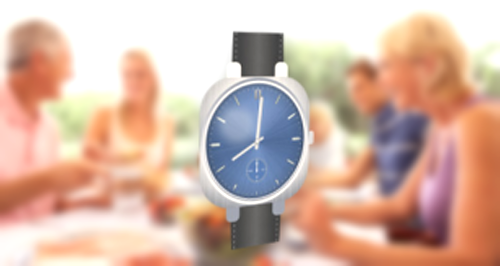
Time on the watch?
8:01
